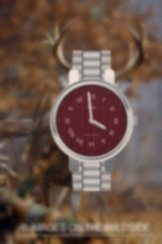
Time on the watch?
3:59
